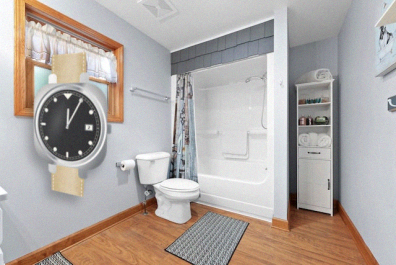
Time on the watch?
12:05
